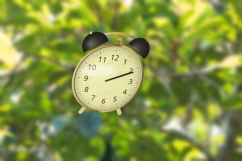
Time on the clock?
2:11
